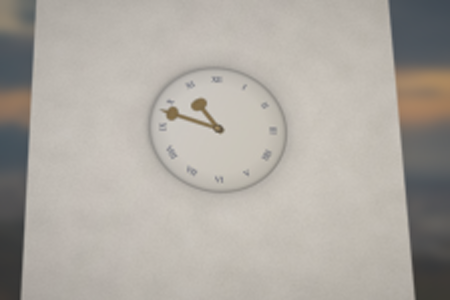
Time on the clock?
10:48
